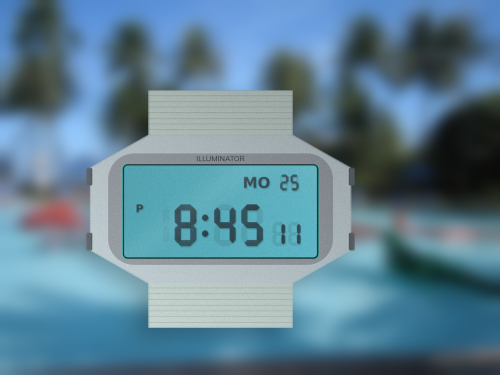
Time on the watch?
8:45:11
